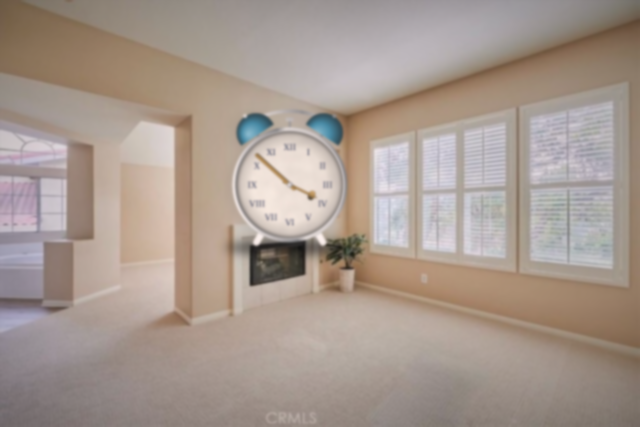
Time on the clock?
3:52
